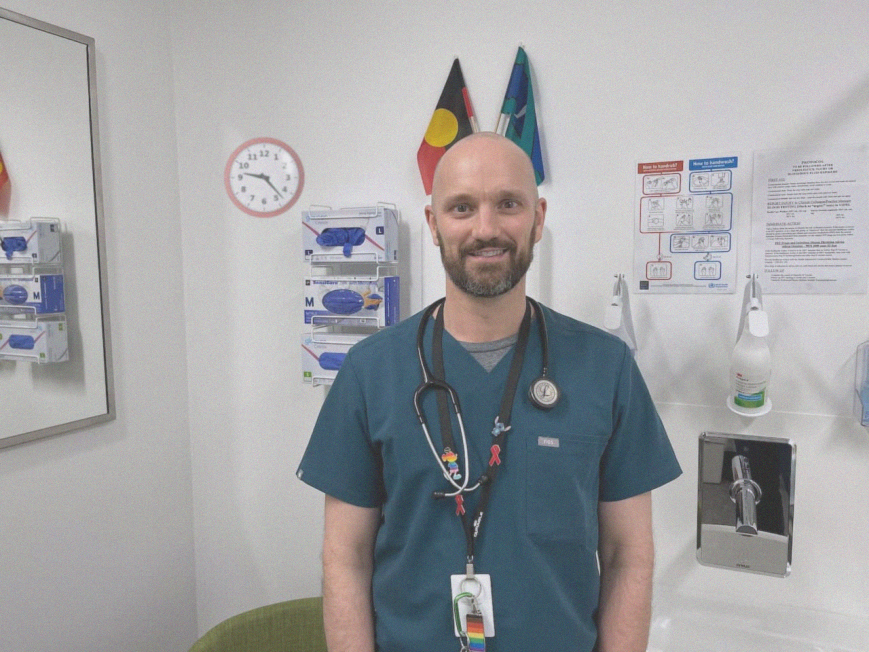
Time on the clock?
9:23
